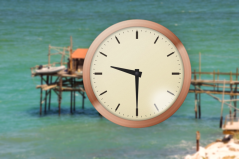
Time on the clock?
9:30
